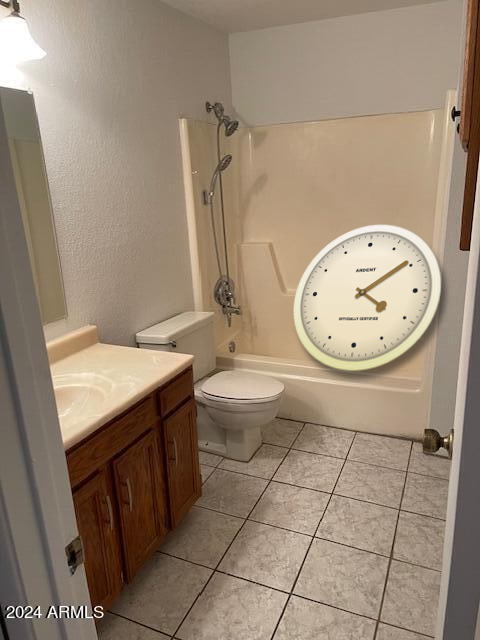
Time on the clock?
4:09
